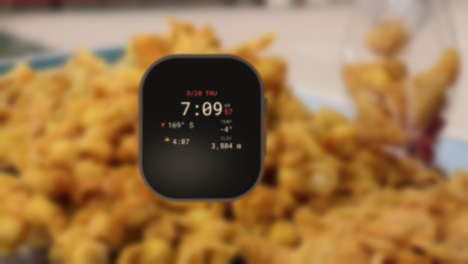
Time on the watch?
7:09
